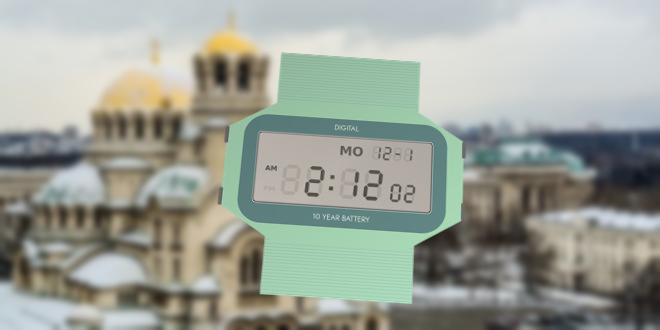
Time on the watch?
2:12:02
